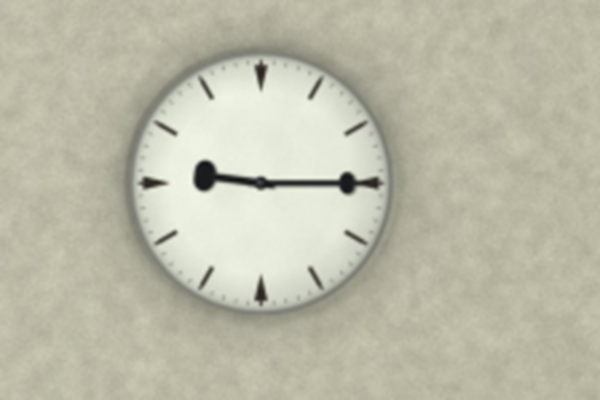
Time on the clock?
9:15
